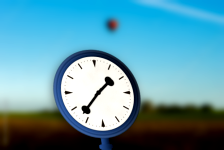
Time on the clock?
1:37
